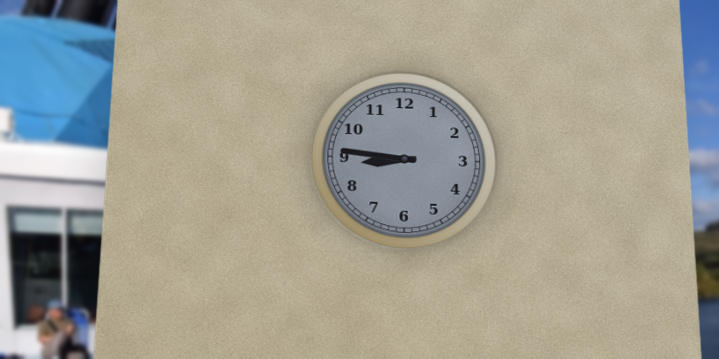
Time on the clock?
8:46
